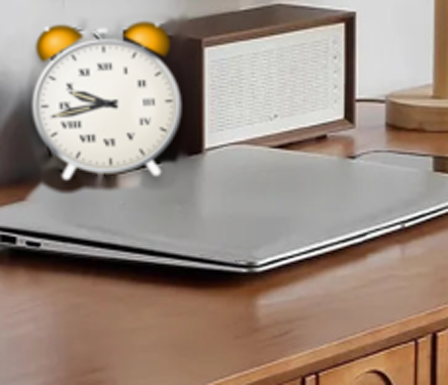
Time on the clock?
9:43
